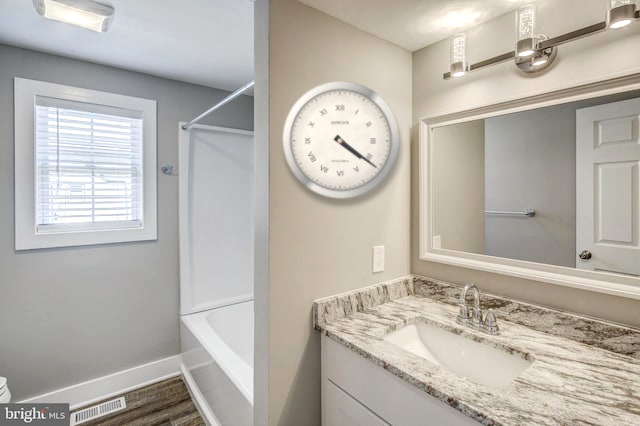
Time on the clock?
4:21
